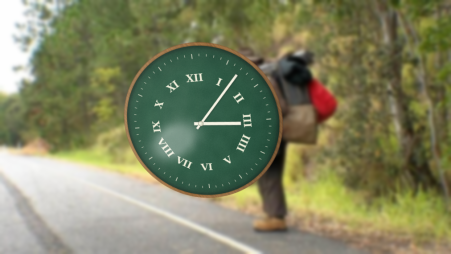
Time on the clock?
3:07
